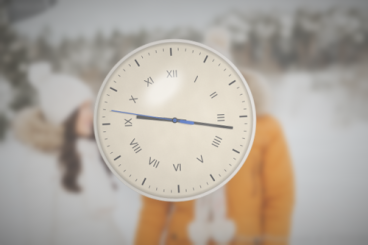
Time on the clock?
9:16:47
